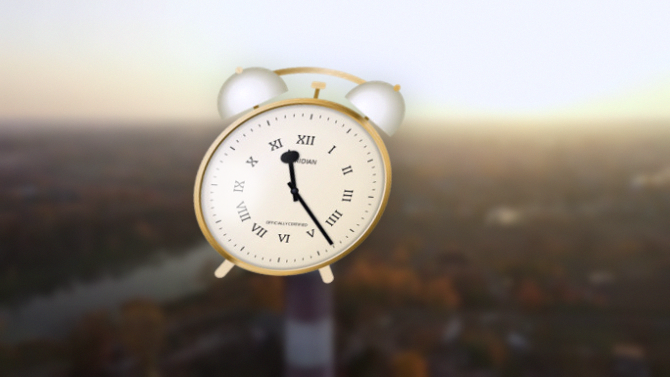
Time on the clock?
11:23
